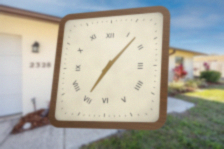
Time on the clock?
7:07
